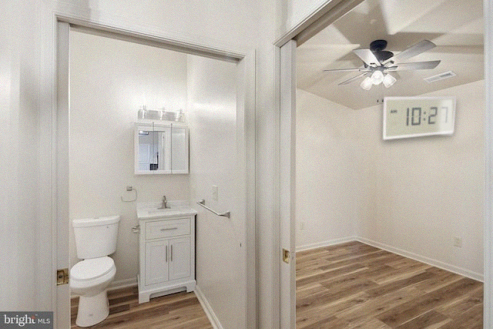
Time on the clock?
10:27
